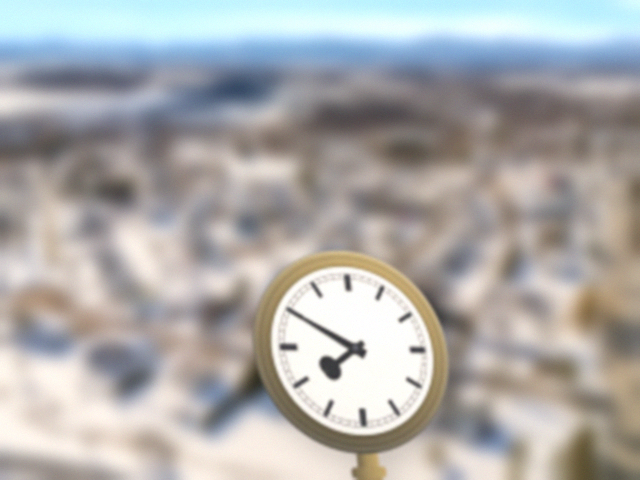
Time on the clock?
7:50
